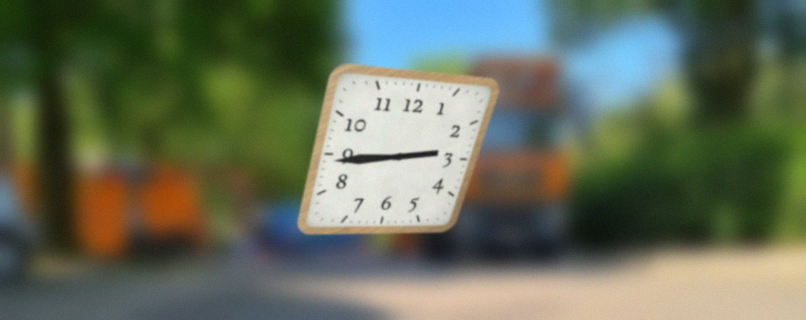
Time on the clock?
2:44
